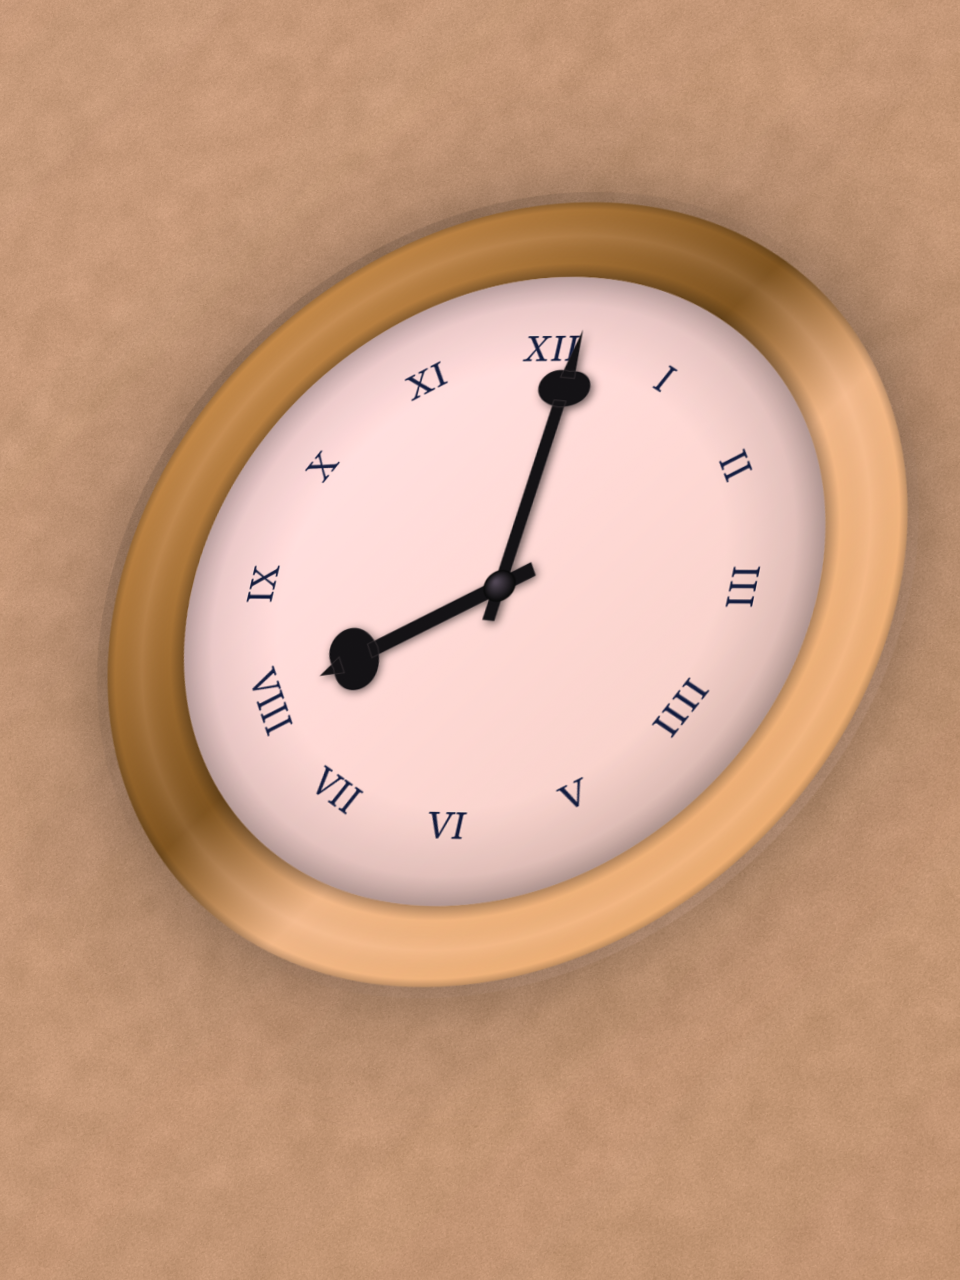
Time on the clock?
8:01
